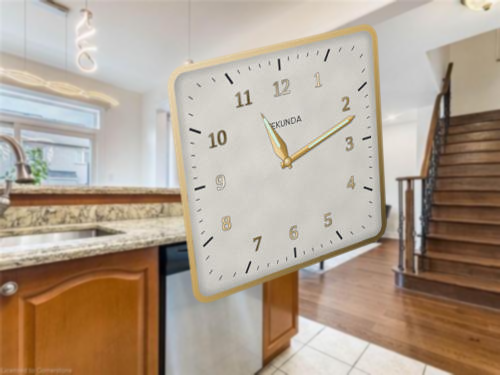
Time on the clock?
11:12
